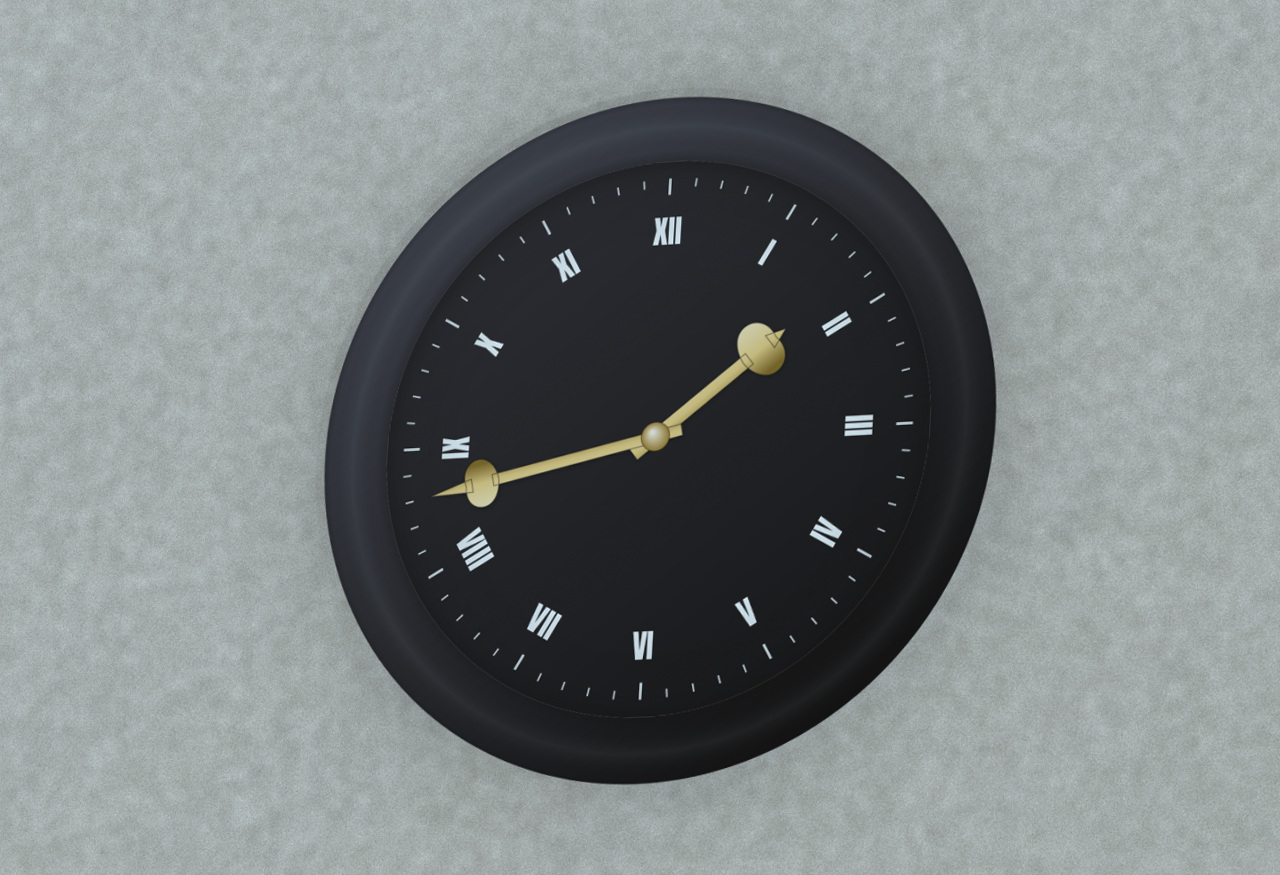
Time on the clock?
1:43
